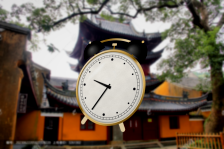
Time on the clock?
9:35
